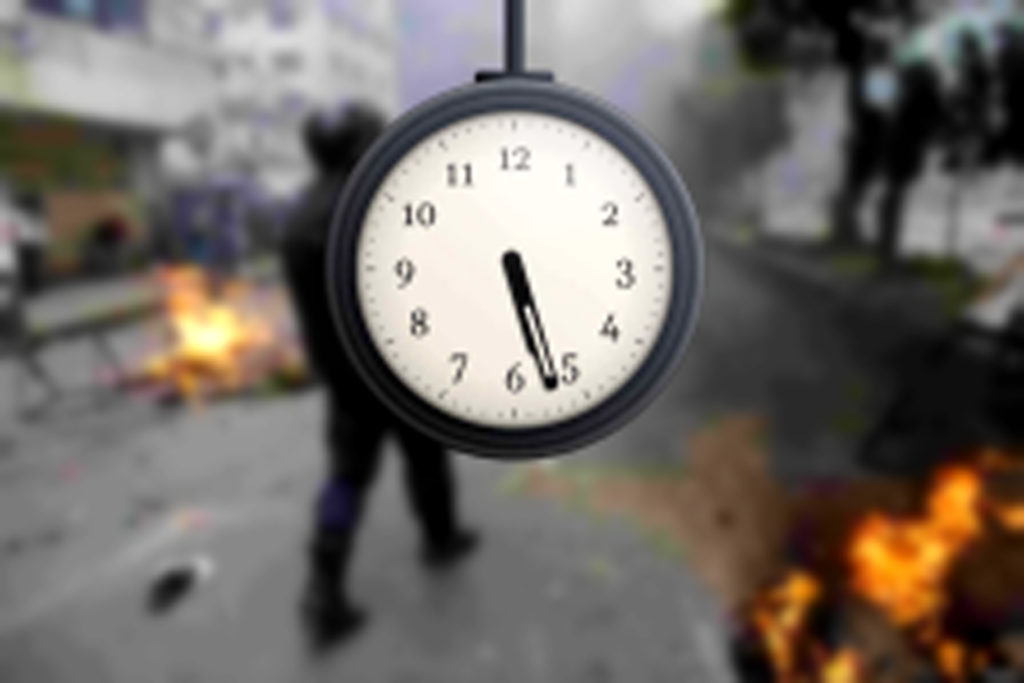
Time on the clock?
5:27
